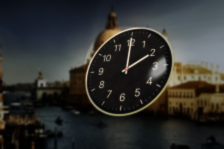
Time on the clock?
2:00
